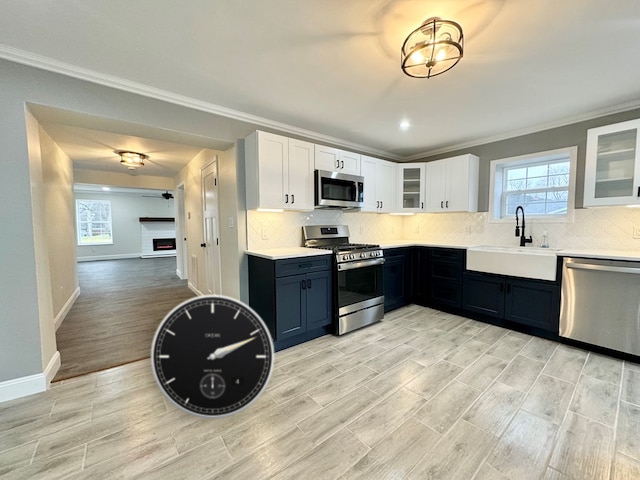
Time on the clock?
2:11
